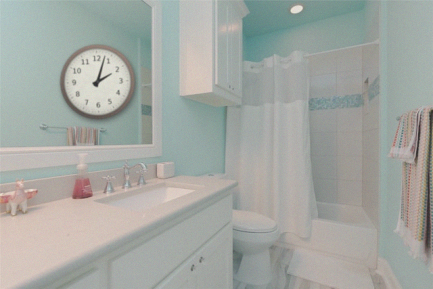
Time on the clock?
2:03
